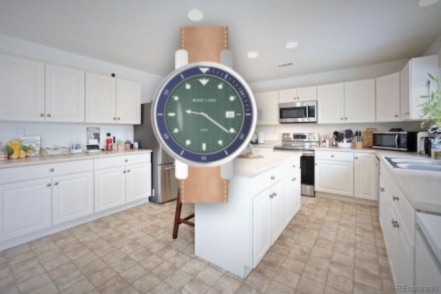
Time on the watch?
9:21
